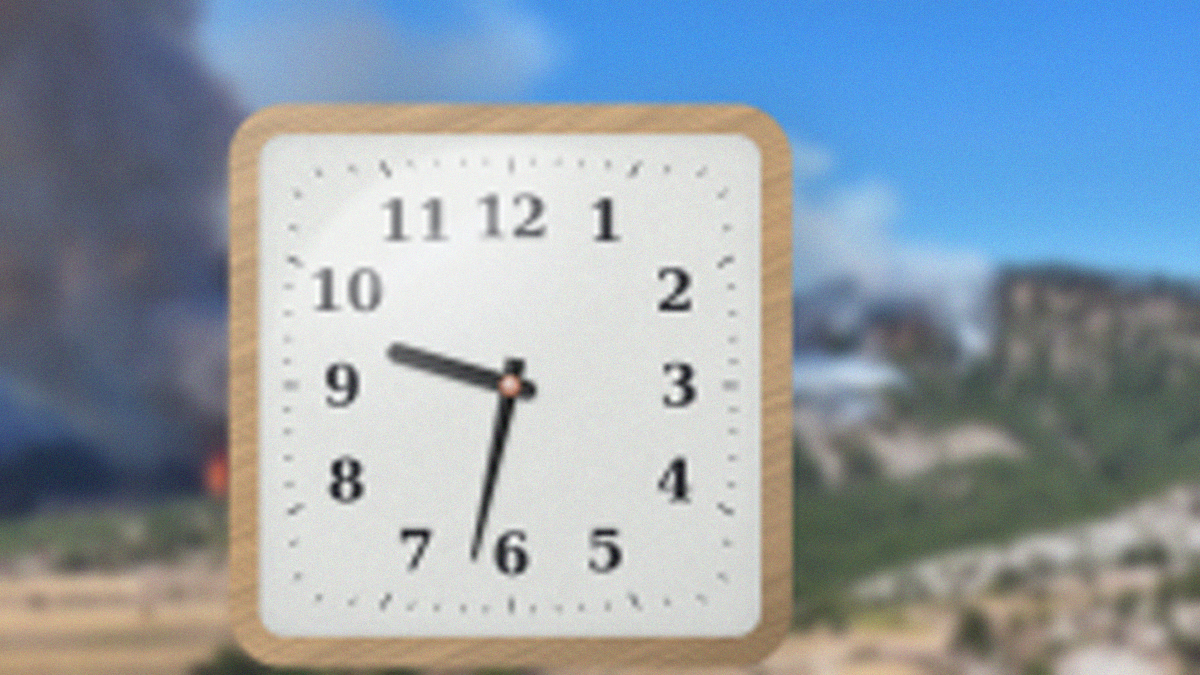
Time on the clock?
9:32
